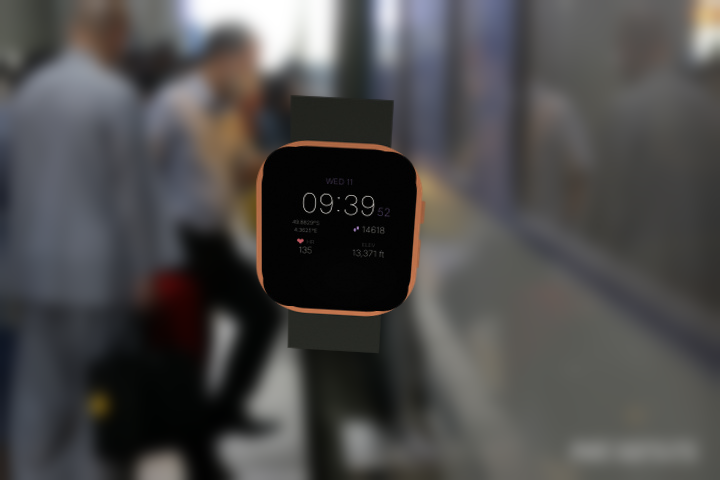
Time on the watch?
9:39:52
